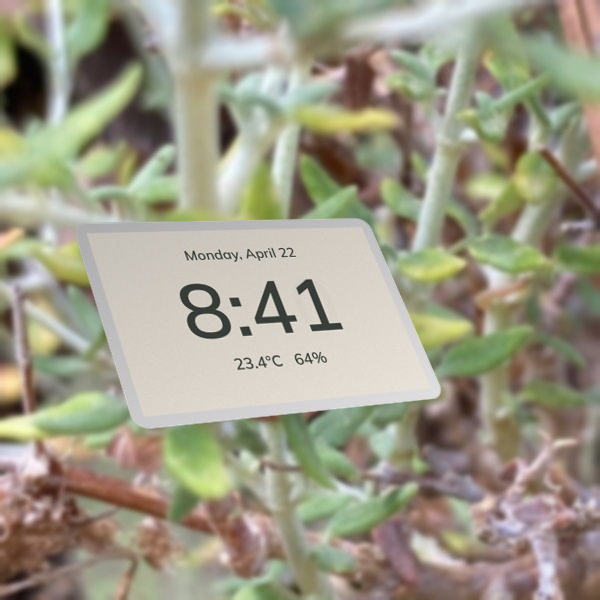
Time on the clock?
8:41
